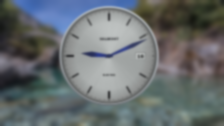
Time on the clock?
9:11
